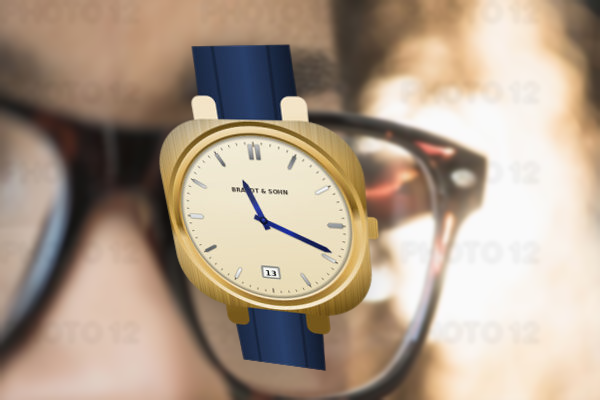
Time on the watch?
11:19
